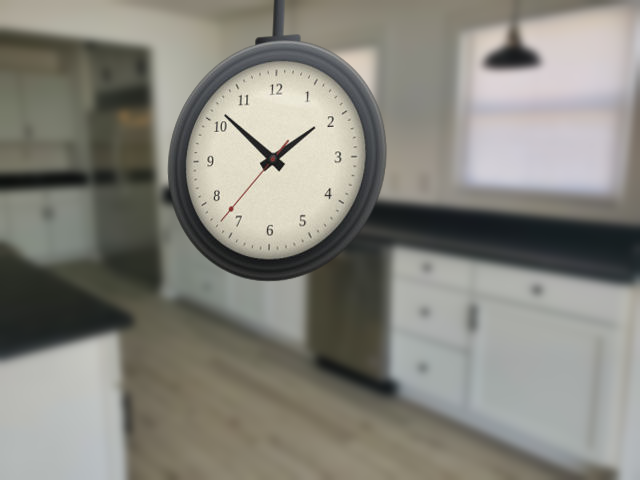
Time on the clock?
1:51:37
